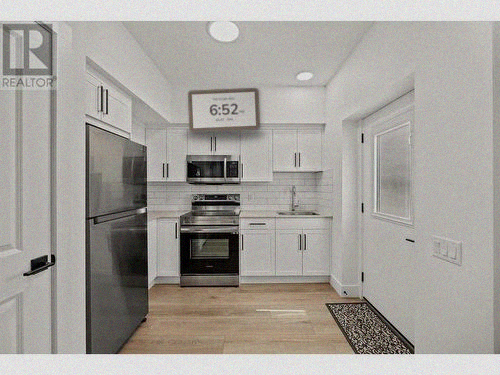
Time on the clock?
6:52
